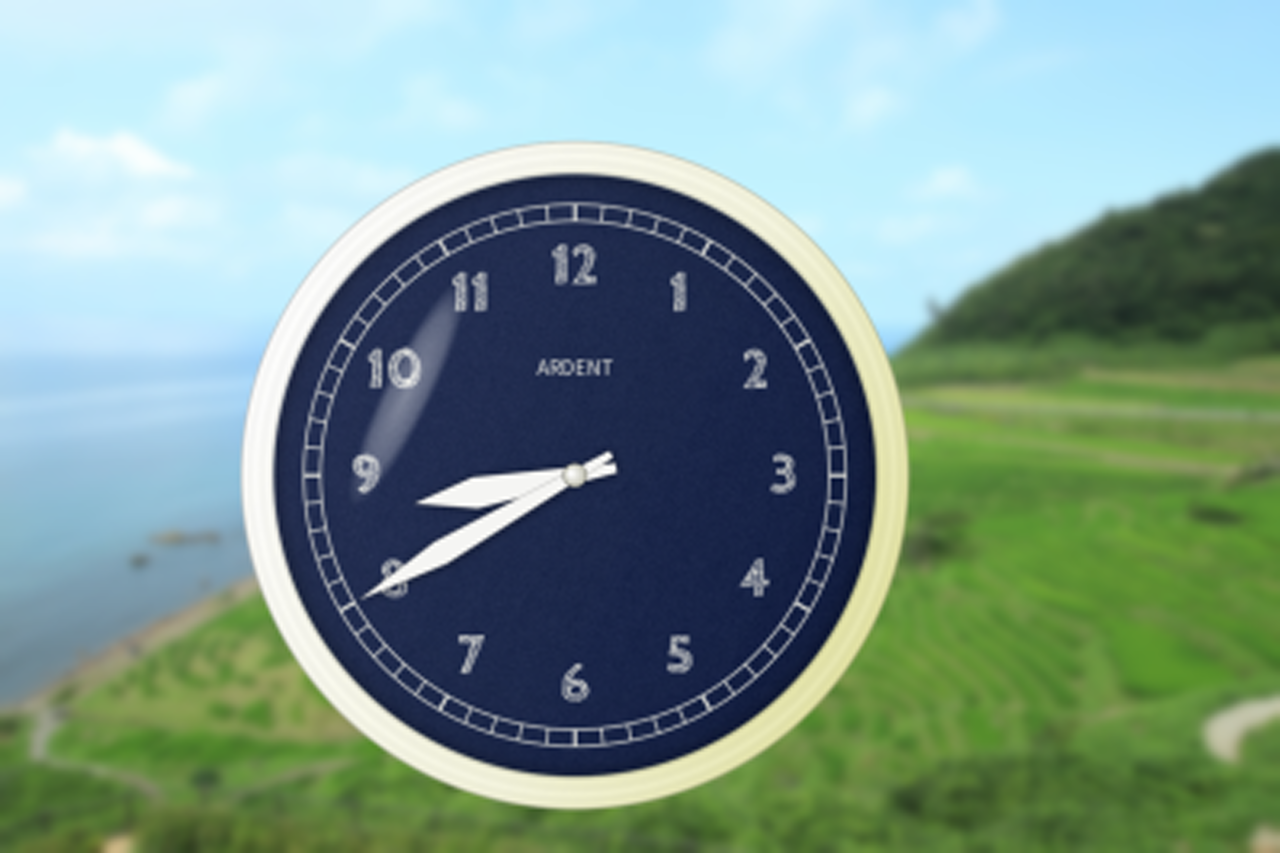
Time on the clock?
8:40
